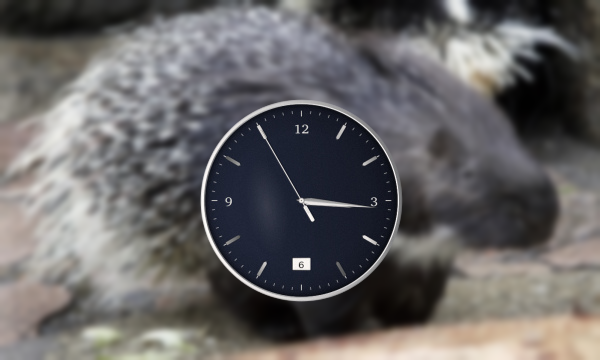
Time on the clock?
3:15:55
